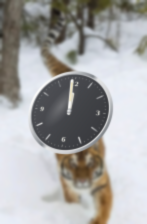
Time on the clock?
11:59
